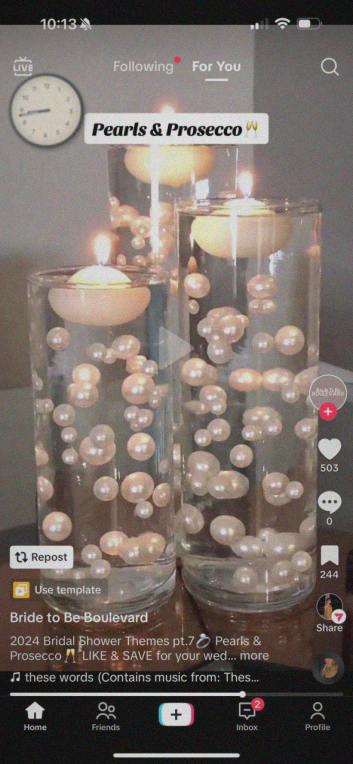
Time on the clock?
8:43
